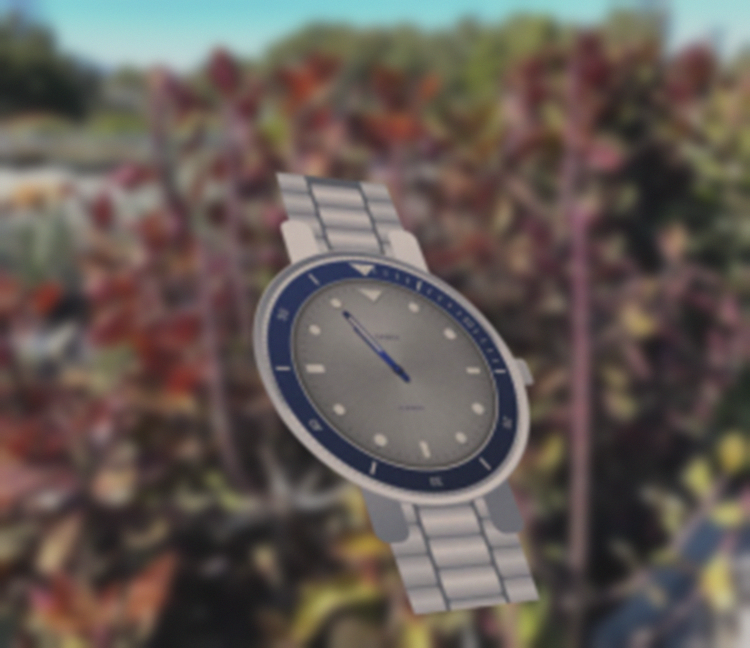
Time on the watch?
10:55
